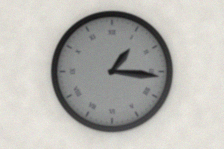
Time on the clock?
1:16
